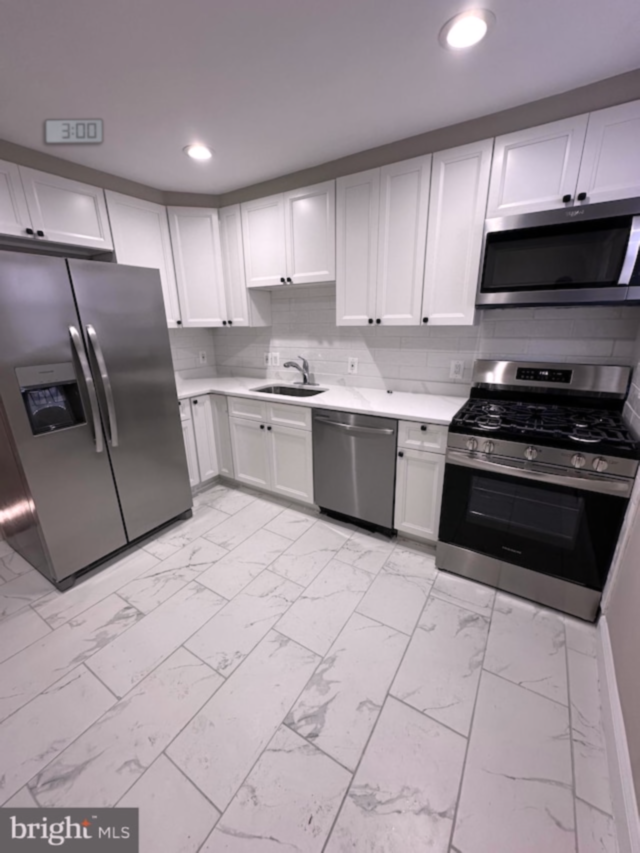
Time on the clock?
3:00
